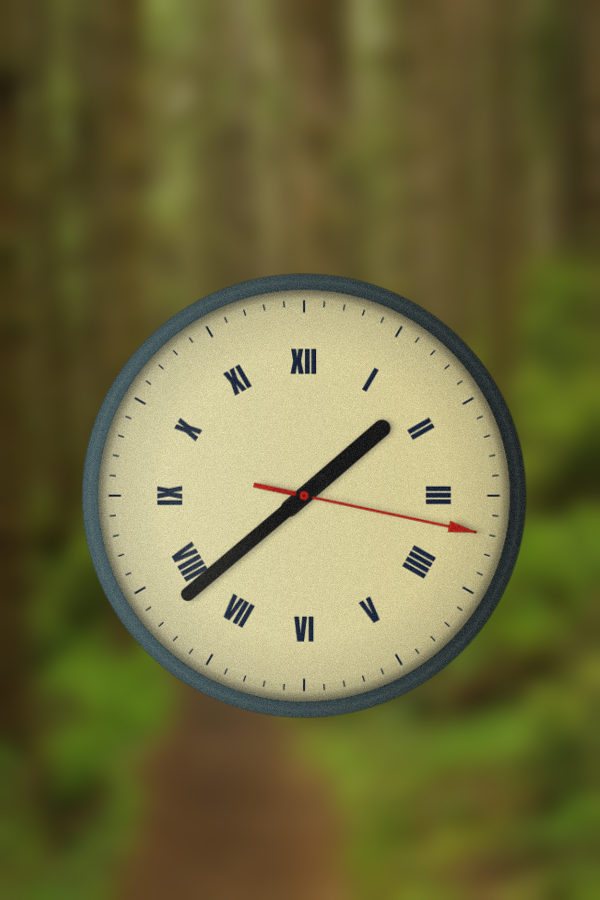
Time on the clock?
1:38:17
